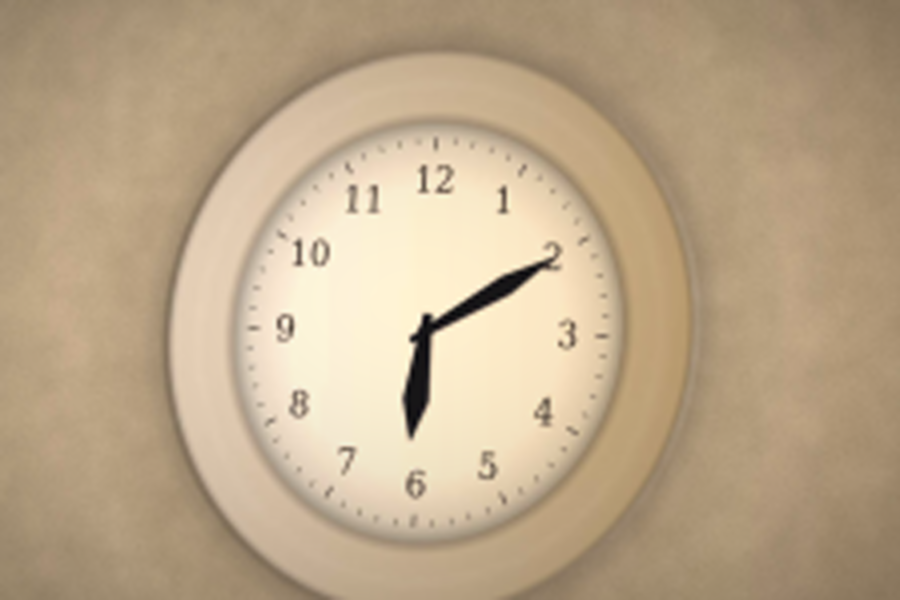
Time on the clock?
6:10
